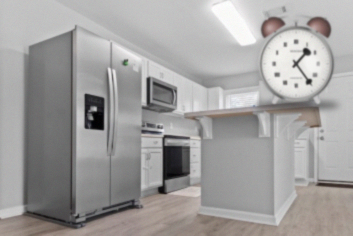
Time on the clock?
1:24
